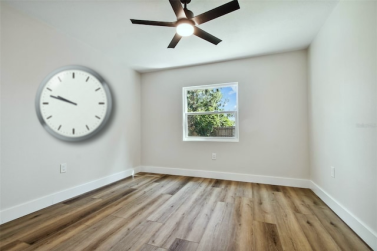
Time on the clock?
9:48
